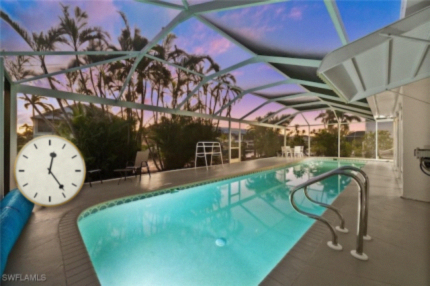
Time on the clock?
12:24
